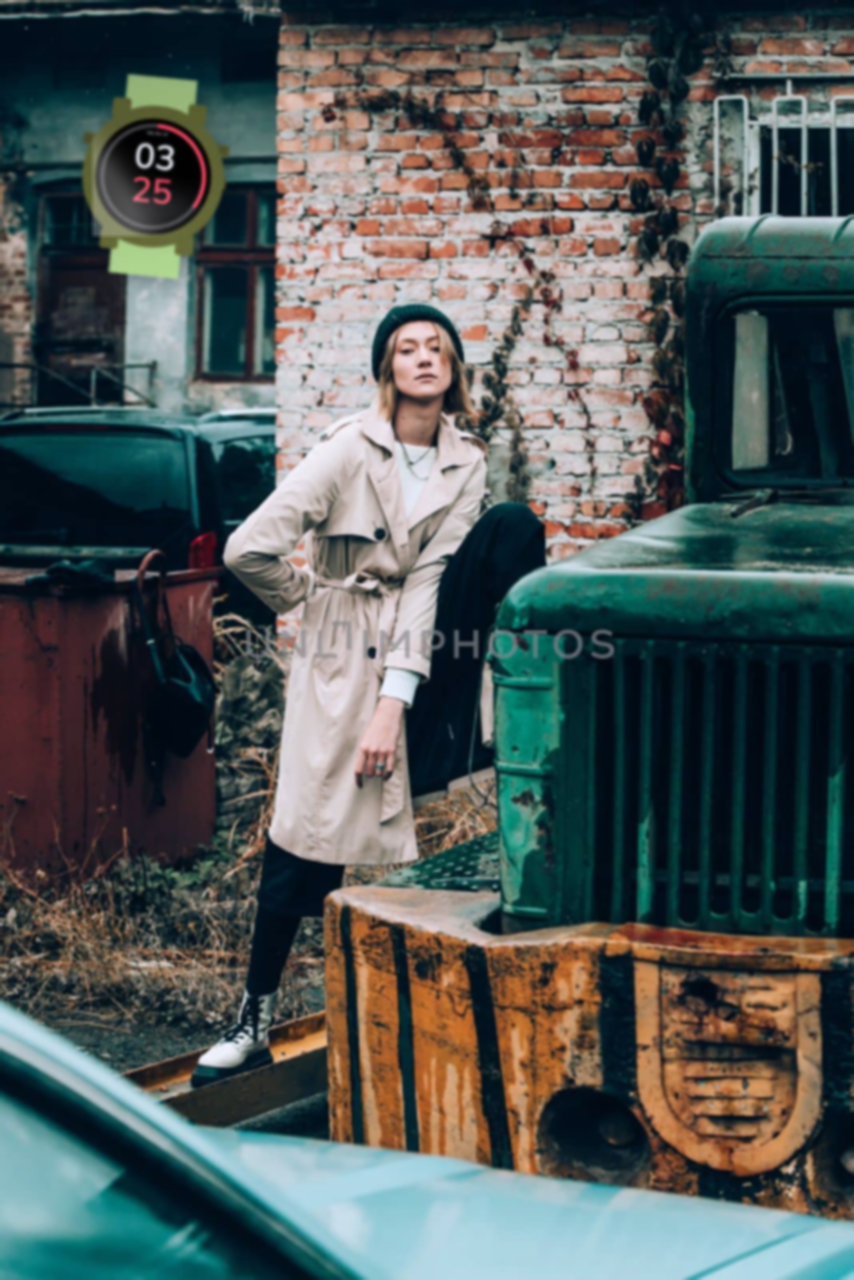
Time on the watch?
3:25
